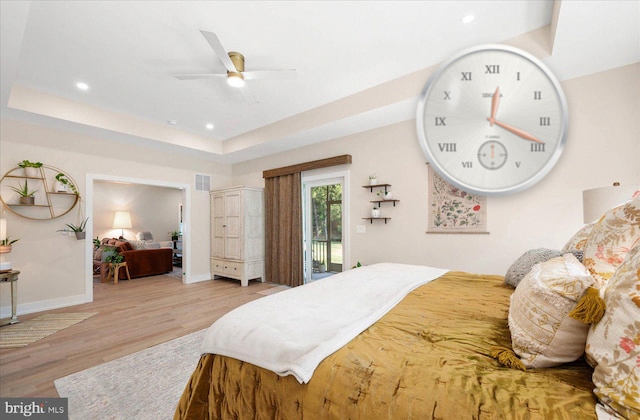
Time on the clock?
12:19
